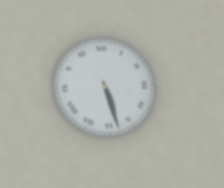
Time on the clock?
5:28
